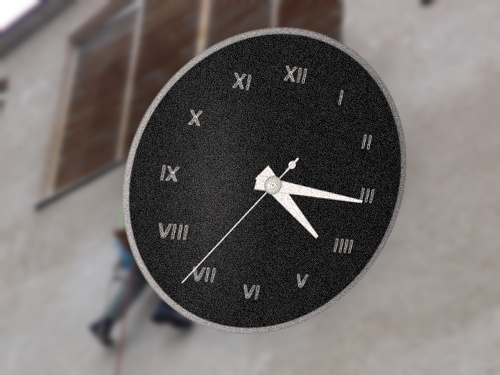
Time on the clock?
4:15:36
